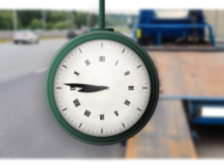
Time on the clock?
8:46
